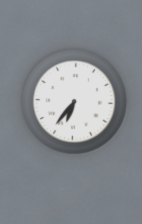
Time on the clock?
6:36
